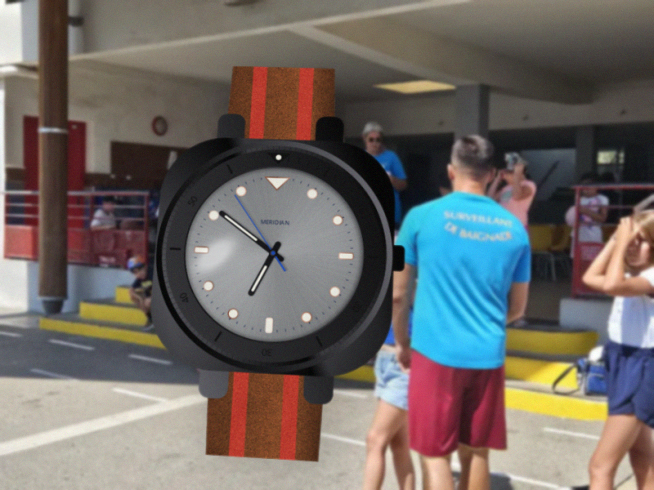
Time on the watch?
6:50:54
